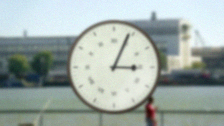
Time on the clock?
3:04
